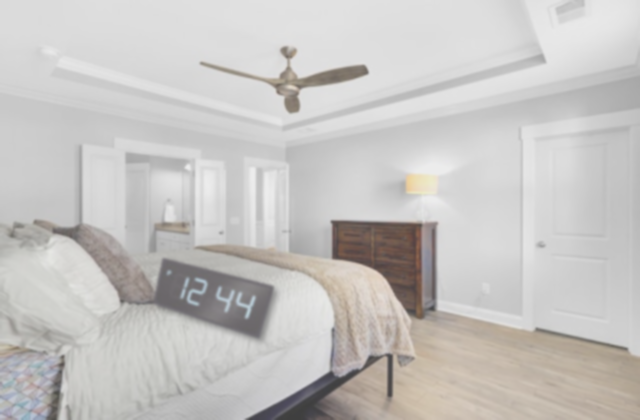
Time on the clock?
12:44
